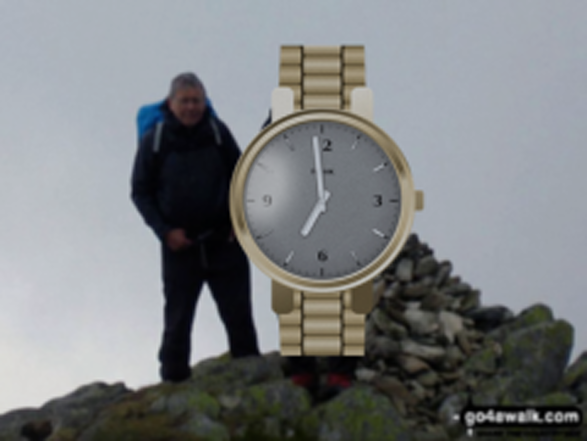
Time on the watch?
6:59
